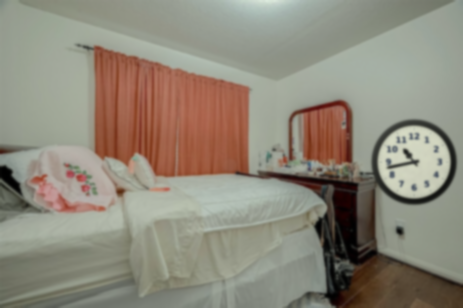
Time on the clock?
10:43
